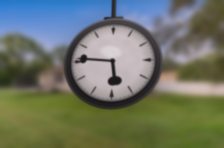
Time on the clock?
5:46
